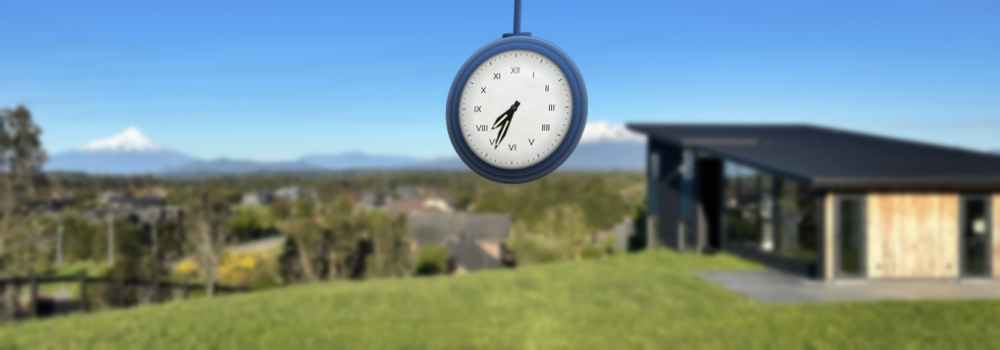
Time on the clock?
7:34
